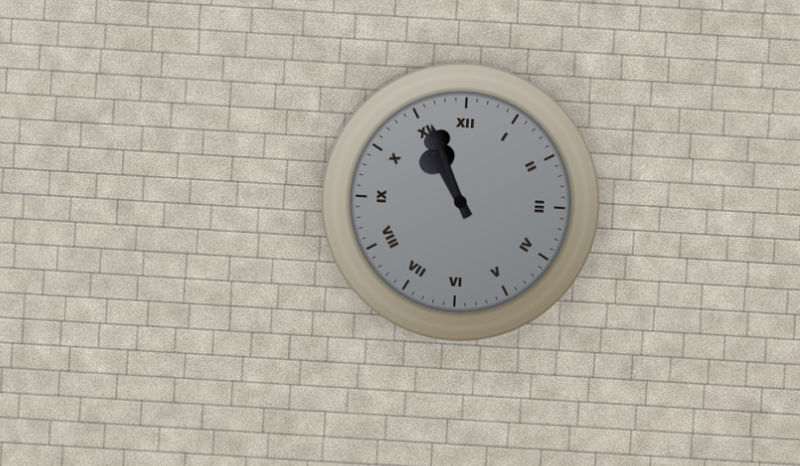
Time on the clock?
10:56
